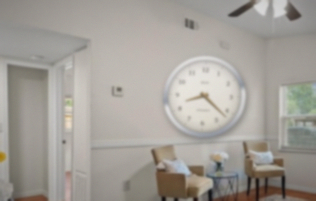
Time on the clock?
8:22
